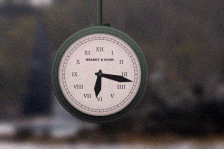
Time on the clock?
6:17
